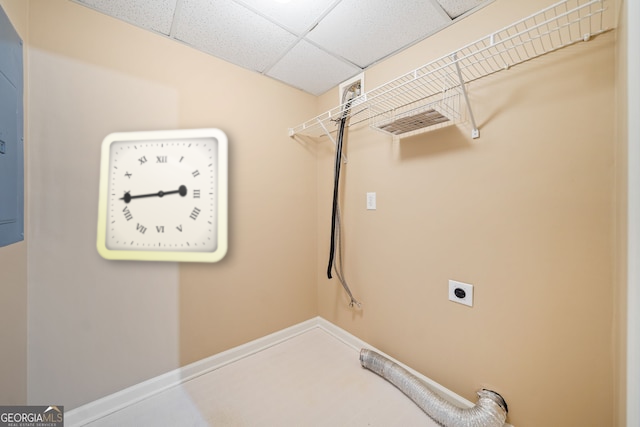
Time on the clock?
2:44
